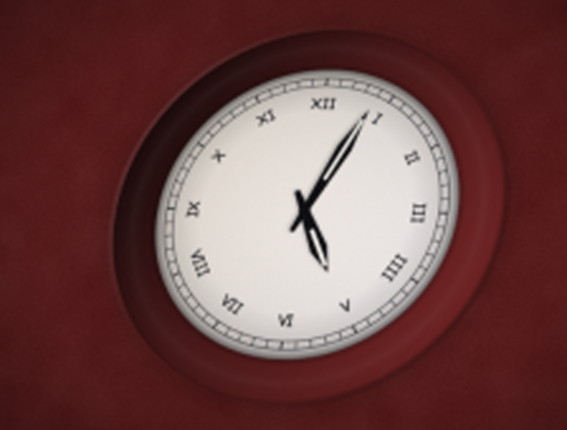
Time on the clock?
5:04
